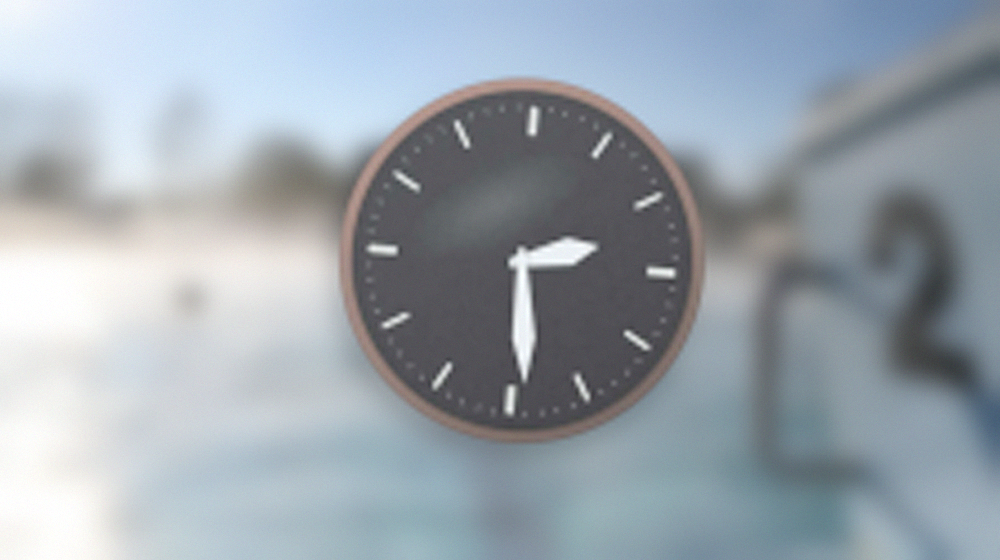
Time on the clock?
2:29
